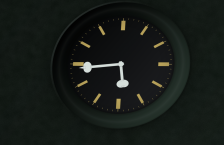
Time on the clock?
5:44
